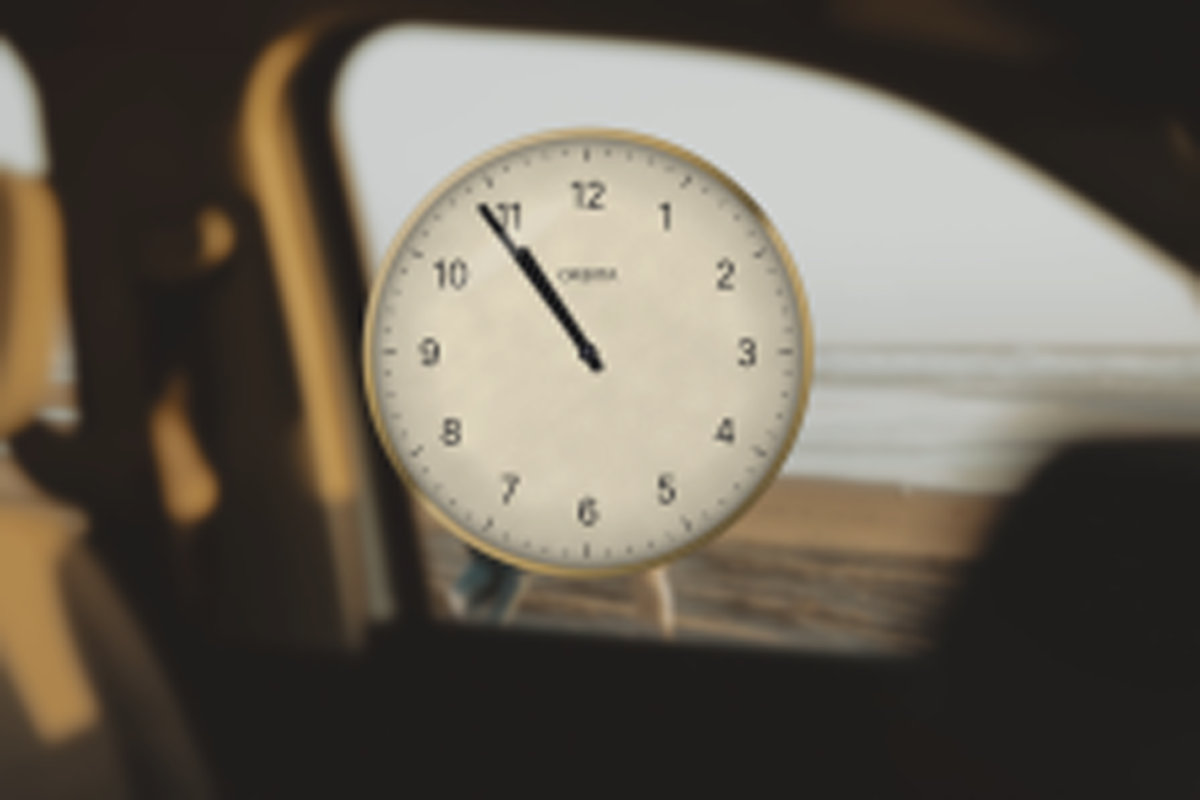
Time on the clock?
10:54
